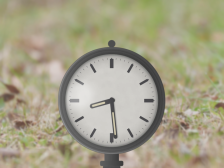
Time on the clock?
8:29
